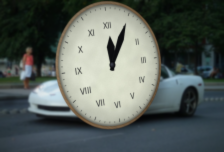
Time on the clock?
12:05
